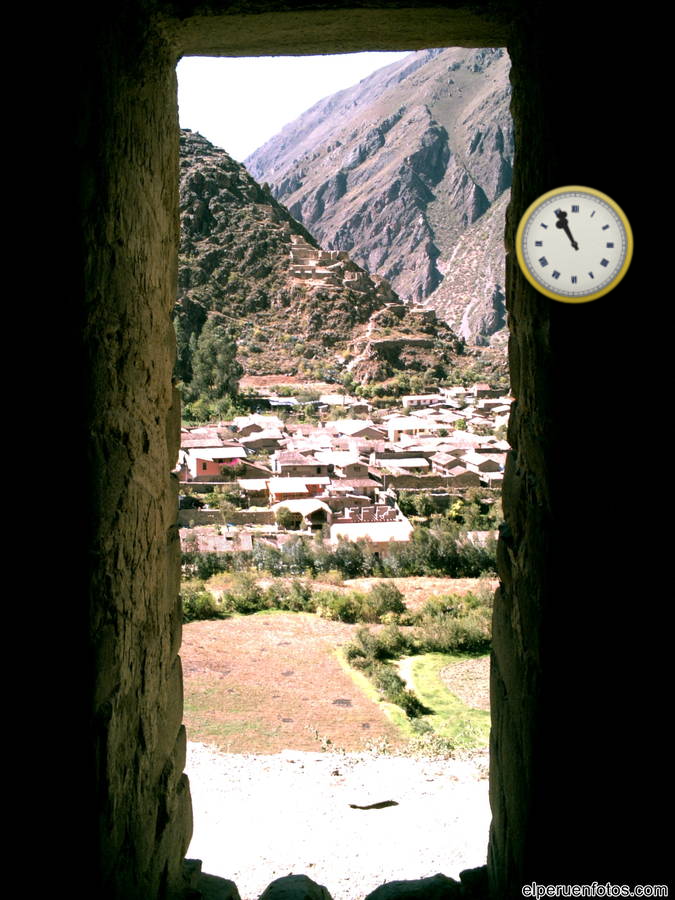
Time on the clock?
10:56
